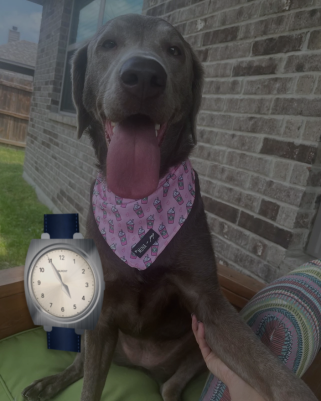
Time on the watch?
4:55
